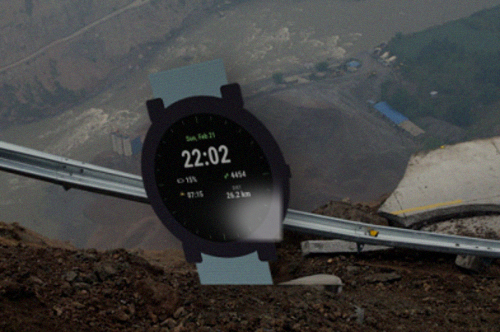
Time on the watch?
22:02
